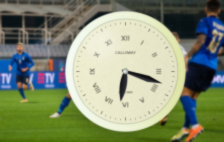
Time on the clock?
6:18
